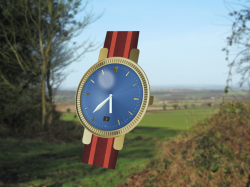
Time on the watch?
5:37
